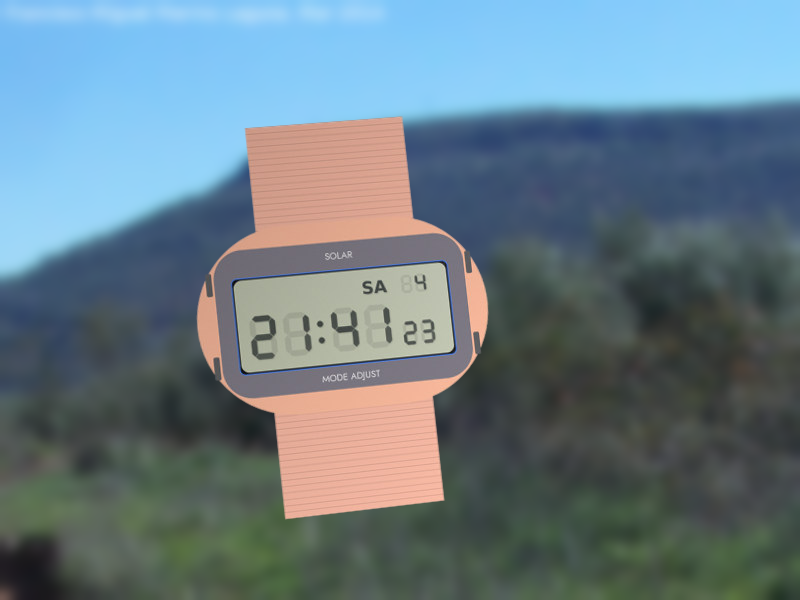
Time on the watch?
21:41:23
